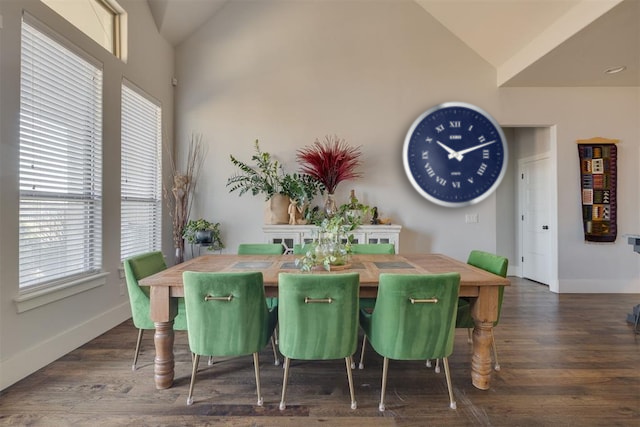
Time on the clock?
10:12
